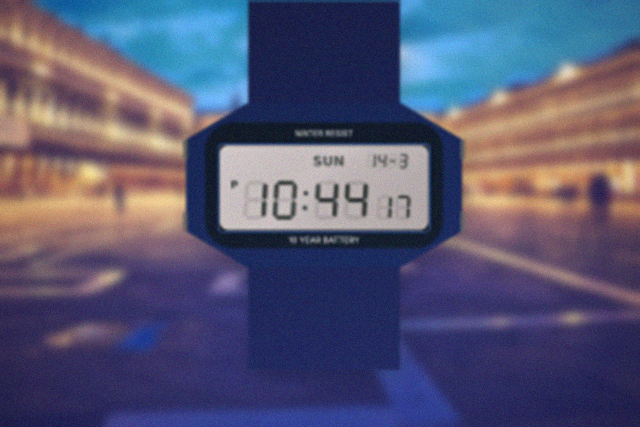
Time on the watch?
10:44:17
